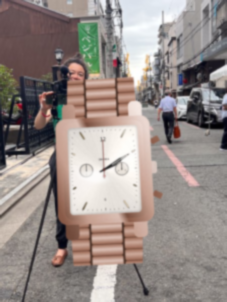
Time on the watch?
2:10
